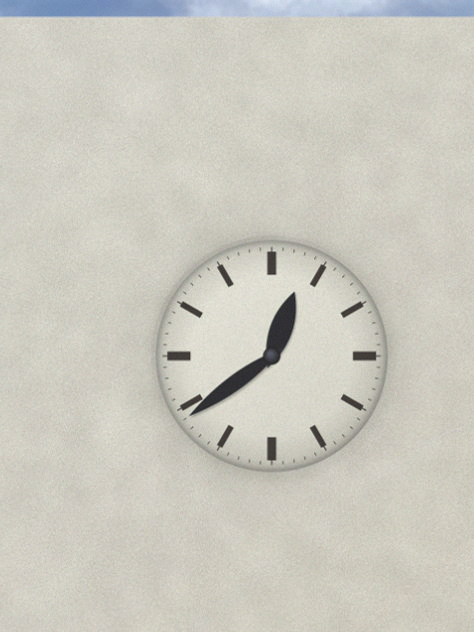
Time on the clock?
12:39
